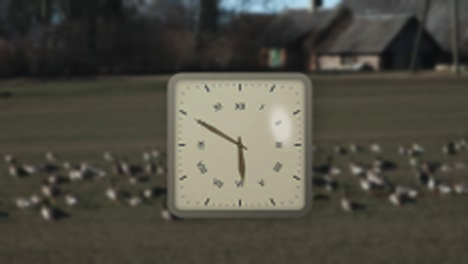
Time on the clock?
5:50
